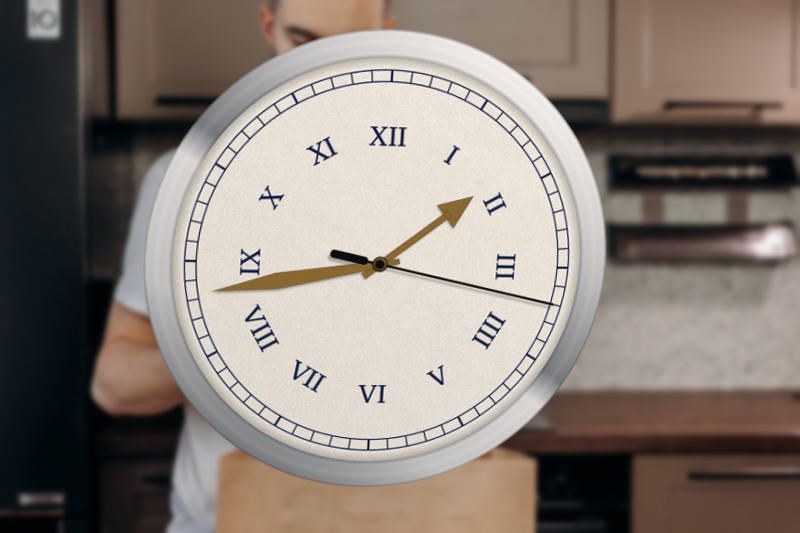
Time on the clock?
1:43:17
